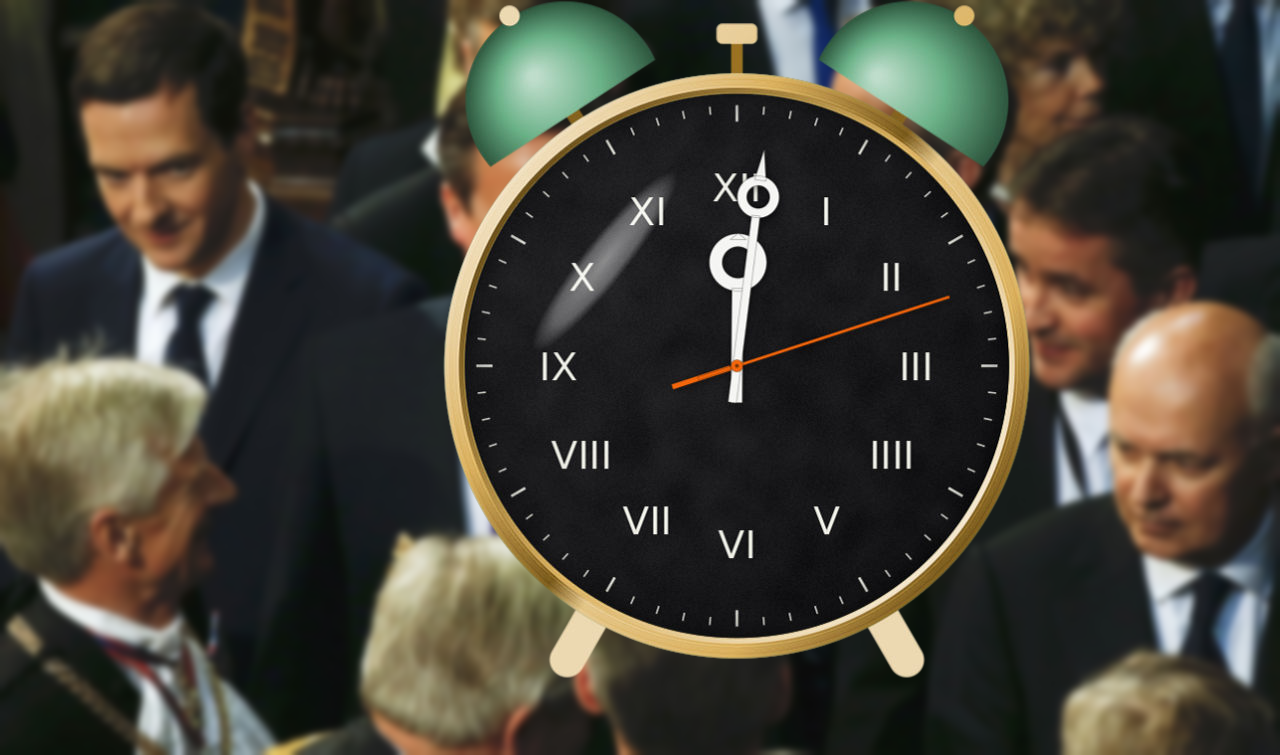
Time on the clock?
12:01:12
